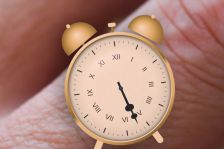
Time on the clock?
5:27
